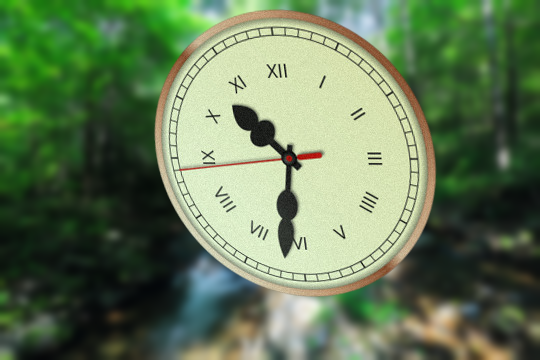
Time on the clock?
10:31:44
